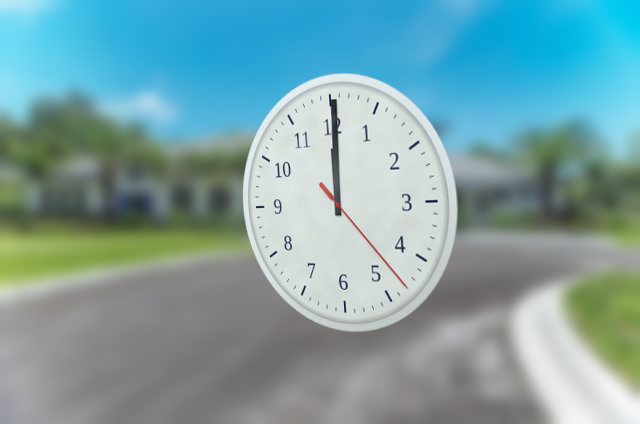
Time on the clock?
12:00:23
